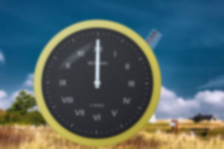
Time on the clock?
12:00
